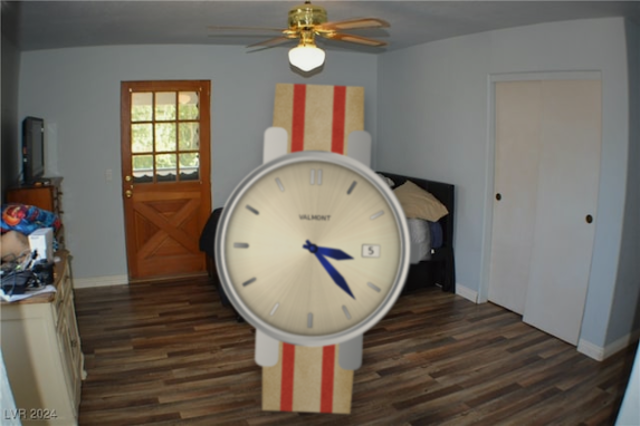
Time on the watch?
3:23
